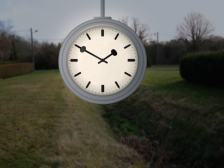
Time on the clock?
1:50
